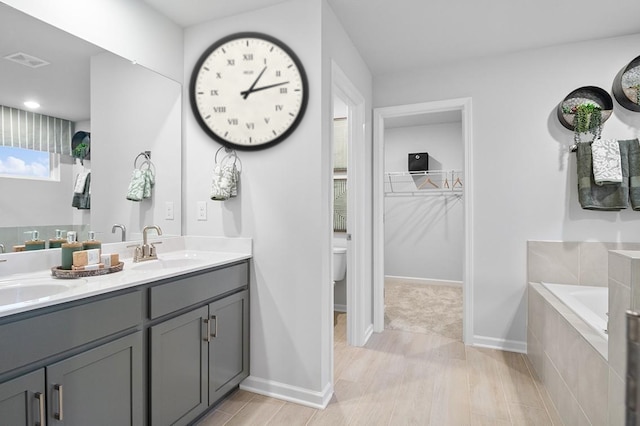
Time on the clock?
1:13
